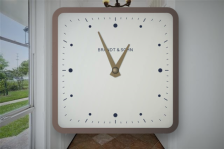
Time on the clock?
12:56
